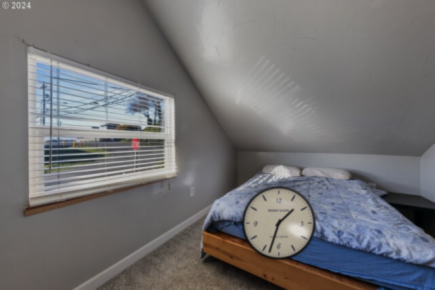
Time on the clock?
1:33
